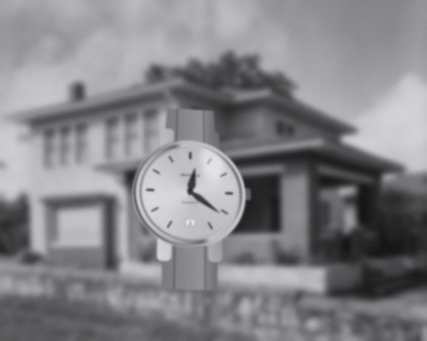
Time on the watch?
12:21
